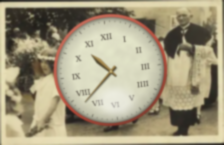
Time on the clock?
10:38
